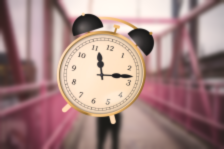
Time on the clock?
11:13
